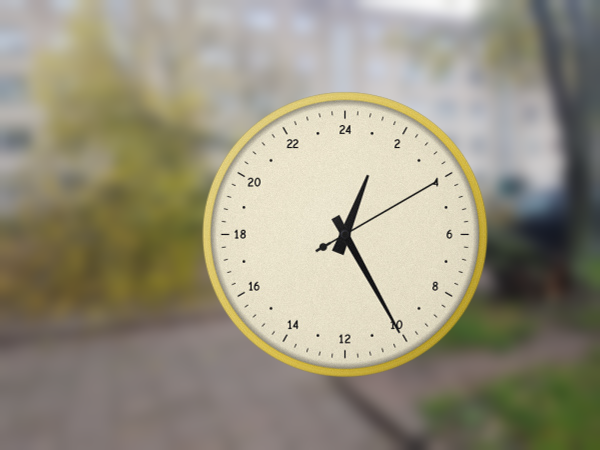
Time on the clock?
1:25:10
